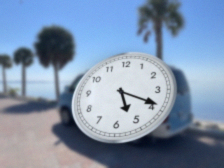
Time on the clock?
5:19
